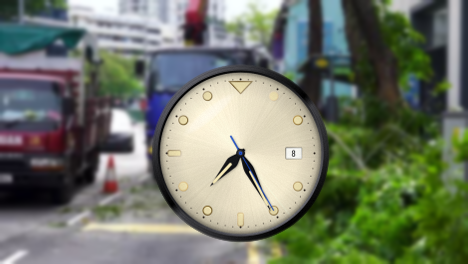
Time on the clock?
7:25:25
